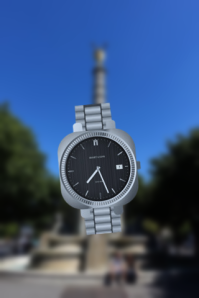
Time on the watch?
7:27
